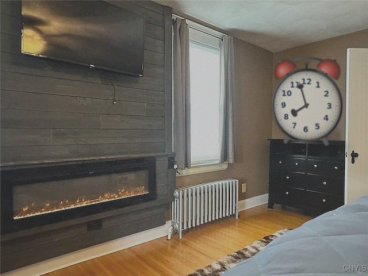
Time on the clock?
7:57
